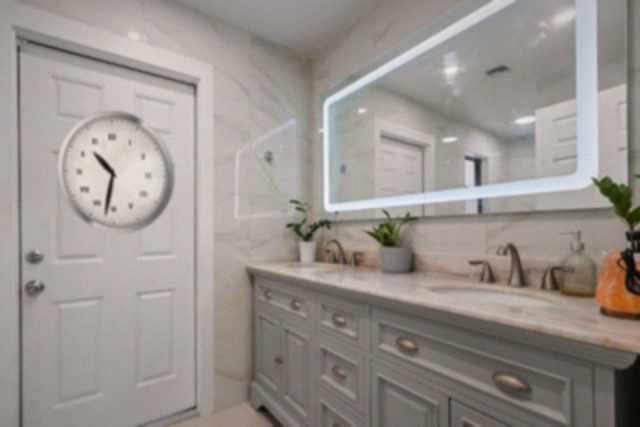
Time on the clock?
10:32
